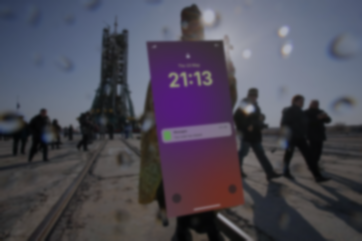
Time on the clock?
21:13
